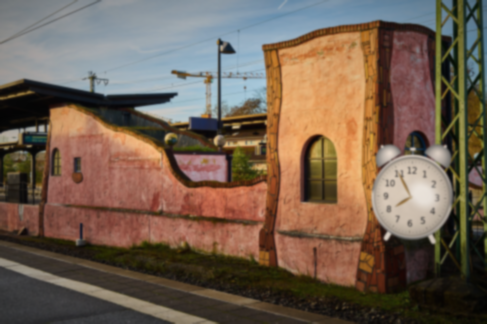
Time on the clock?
7:55
